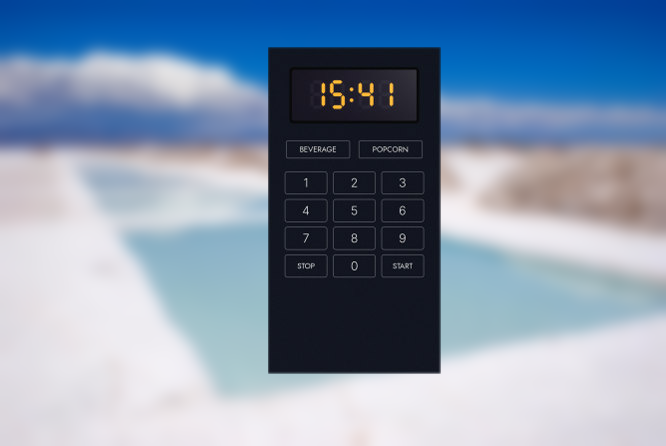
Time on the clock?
15:41
